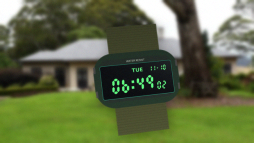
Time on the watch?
6:49:02
